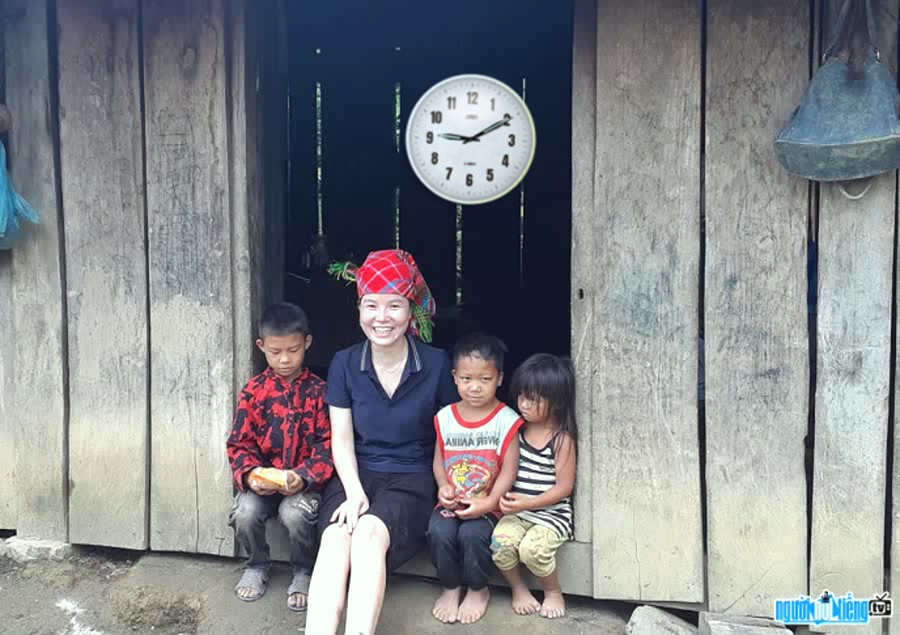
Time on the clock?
9:10
